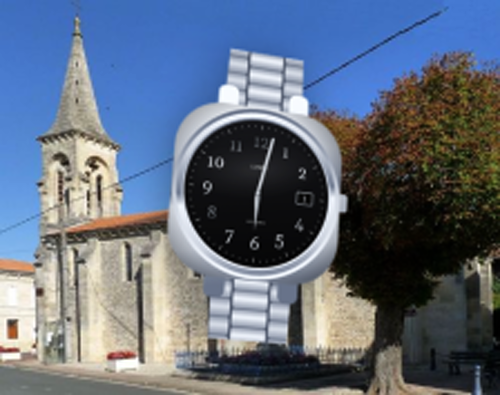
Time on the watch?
6:02
